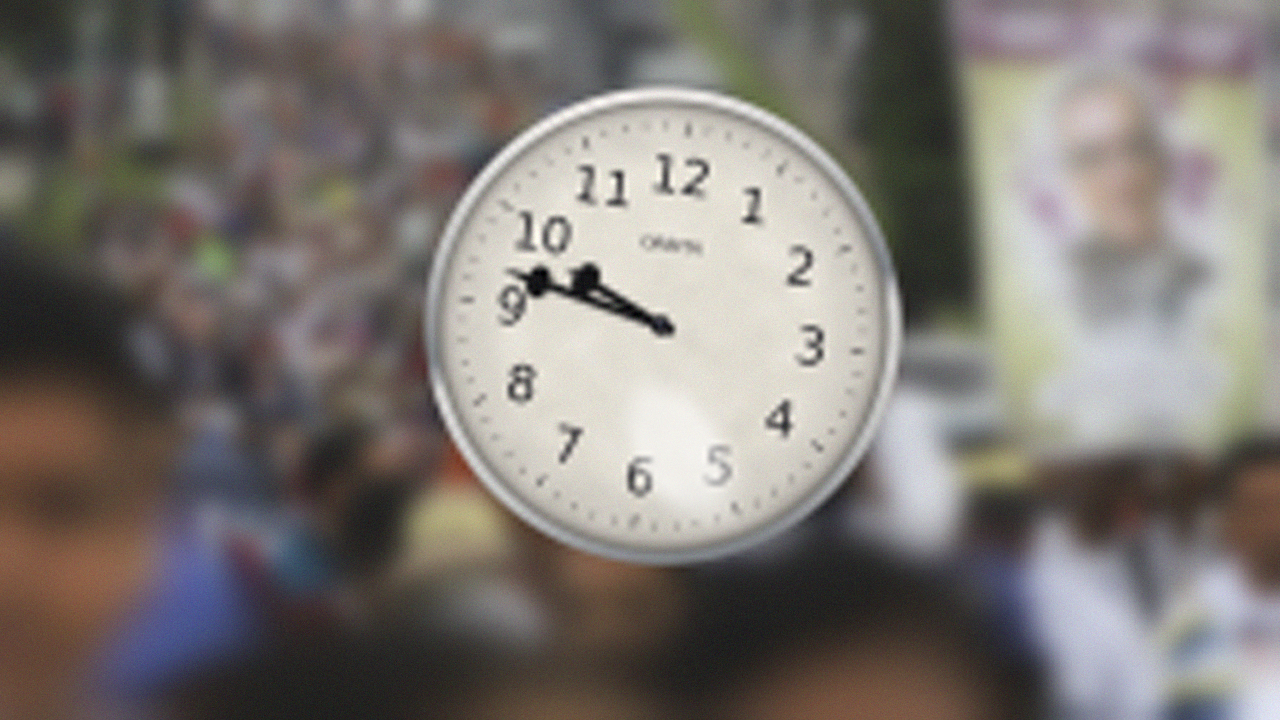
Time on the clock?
9:47
